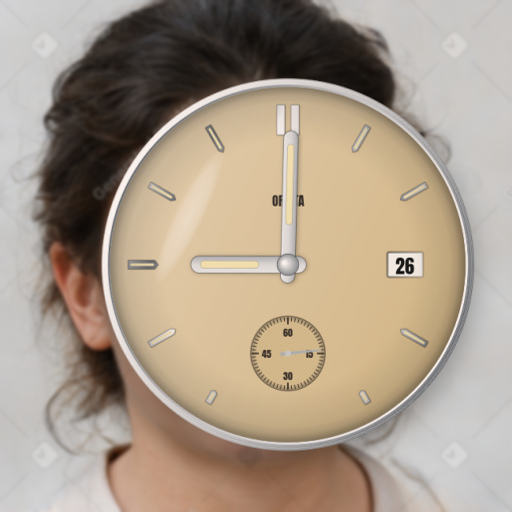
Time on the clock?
9:00:14
